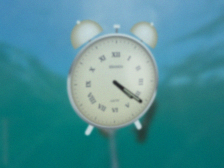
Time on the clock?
4:21
